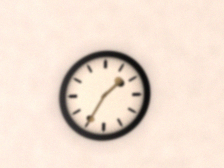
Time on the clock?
1:35
